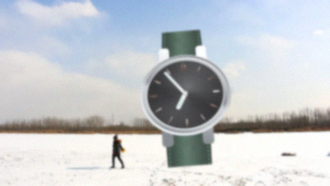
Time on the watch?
6:54
